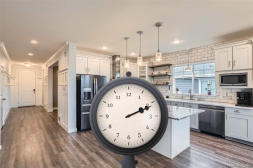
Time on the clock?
2:11
